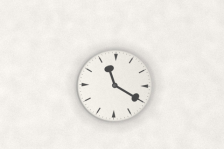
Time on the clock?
11:20
